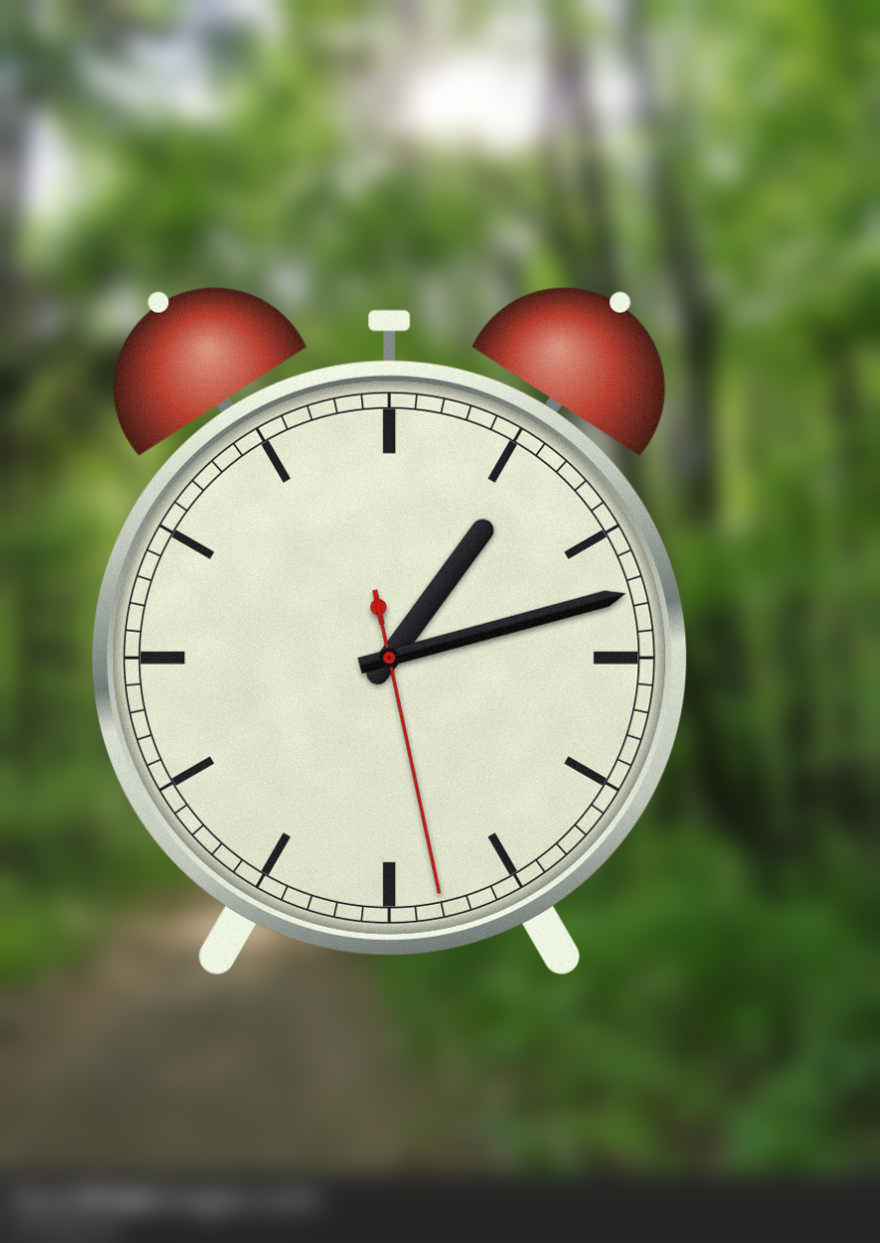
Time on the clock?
1:12:28
